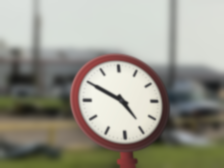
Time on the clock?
4:50
